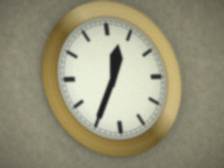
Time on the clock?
12:35
